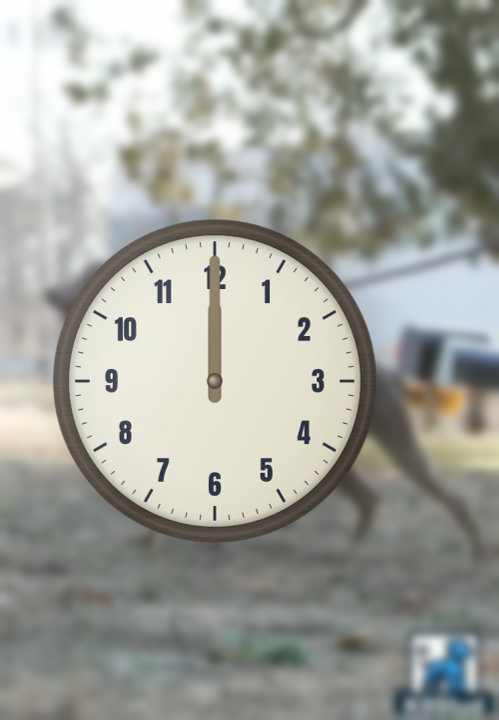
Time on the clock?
12:00
